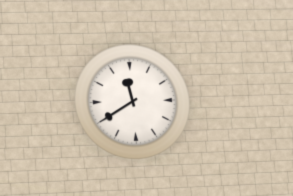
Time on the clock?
11:40
